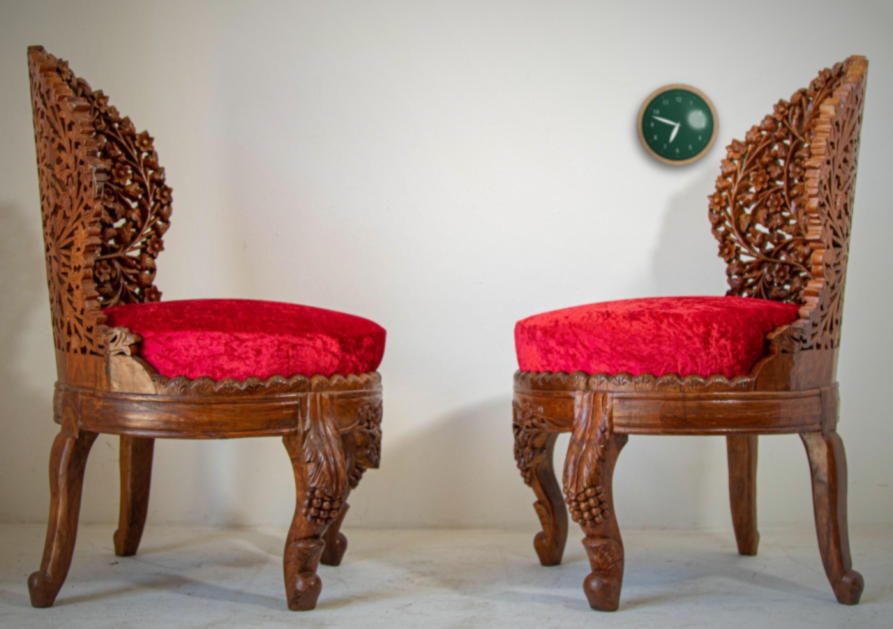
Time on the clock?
6:48
